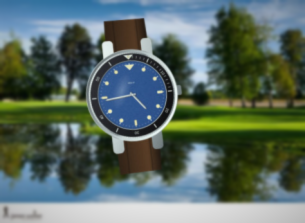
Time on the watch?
4:44
